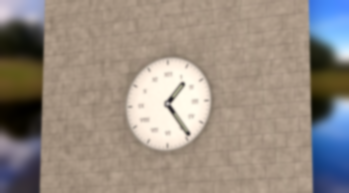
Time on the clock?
1:24
